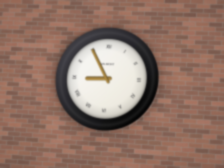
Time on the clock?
8:55
